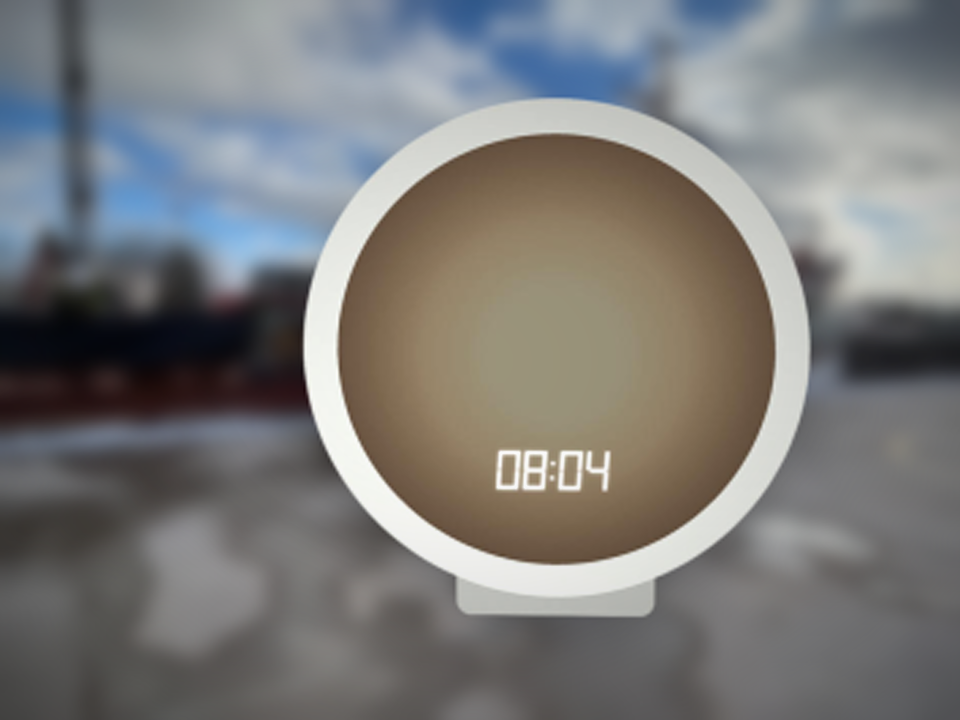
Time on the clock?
8:04
